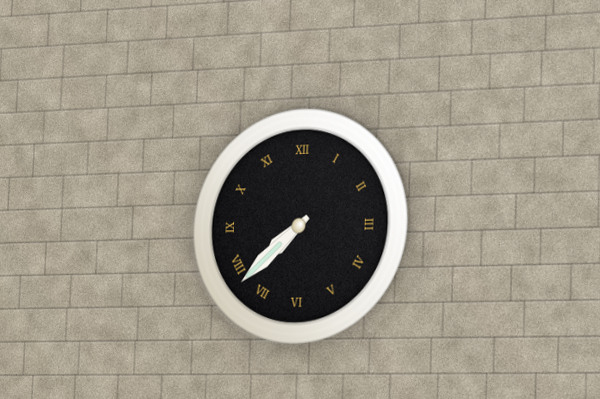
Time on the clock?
7:38
